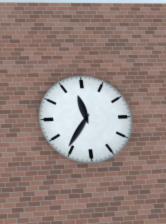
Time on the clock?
11:36
